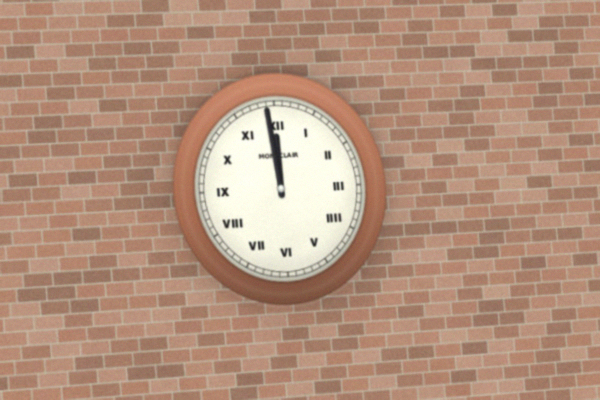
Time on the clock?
11:59
